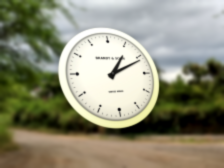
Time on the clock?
1:11
